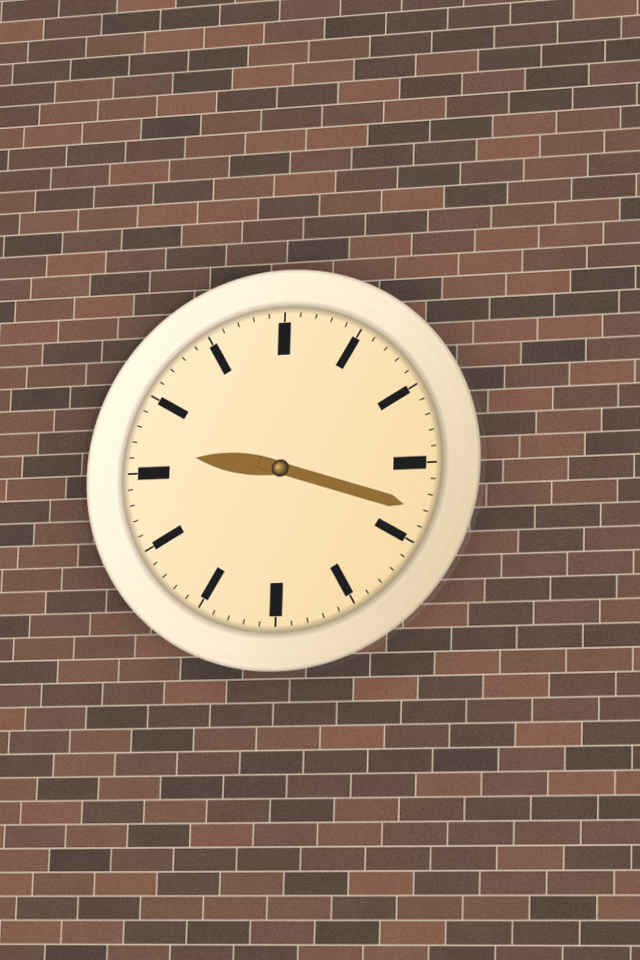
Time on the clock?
9:18
